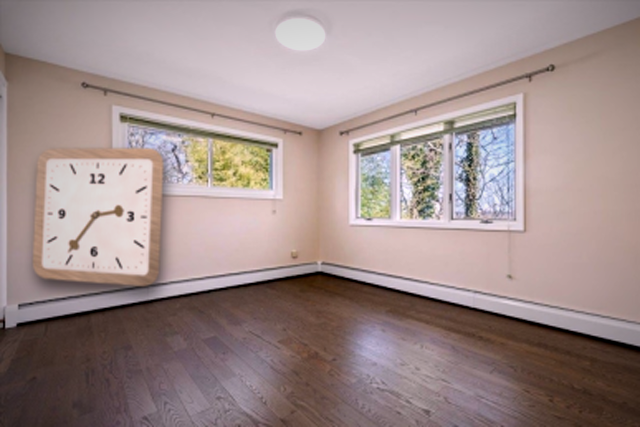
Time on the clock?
2:36
